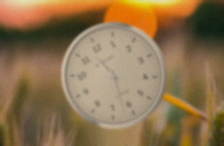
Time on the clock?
11:32
